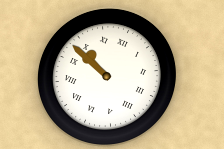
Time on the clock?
9:48
